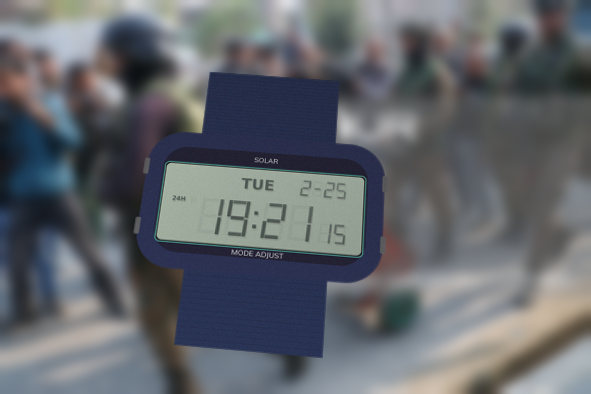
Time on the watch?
19:21:15
